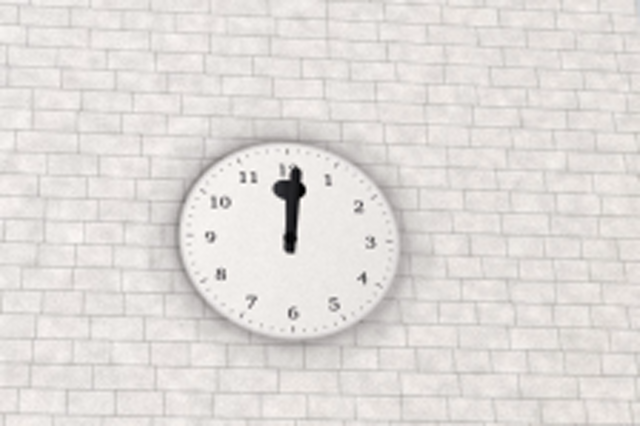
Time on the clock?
12:01
